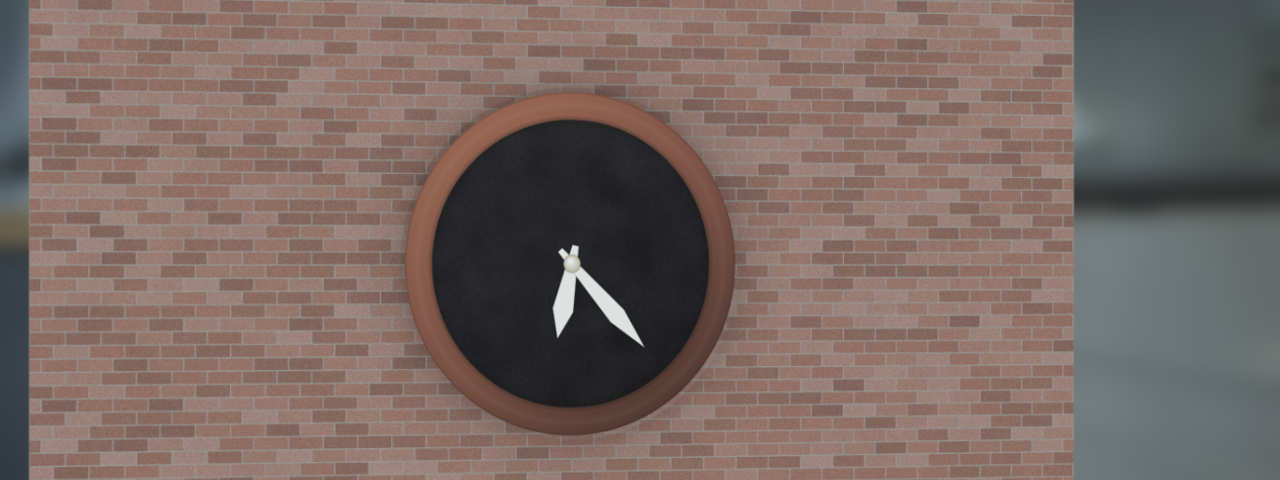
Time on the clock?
6:23
